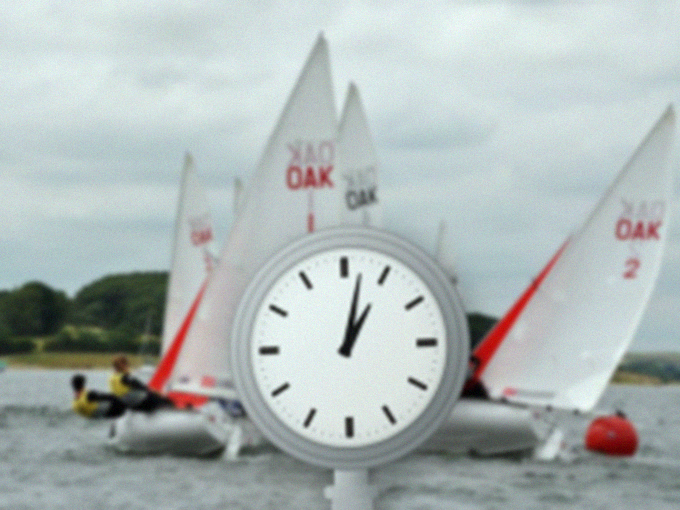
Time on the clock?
1:02
